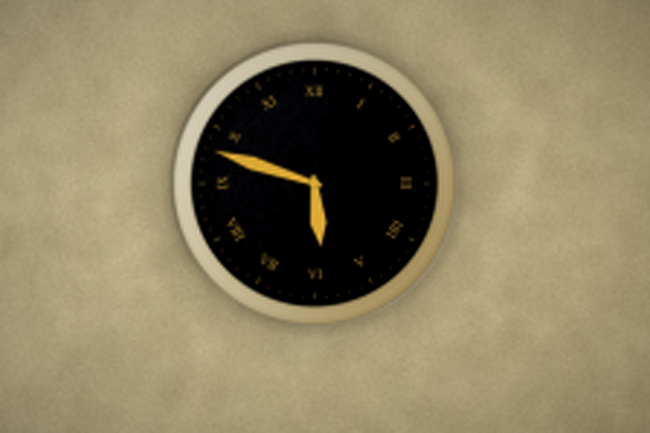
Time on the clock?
5:48
